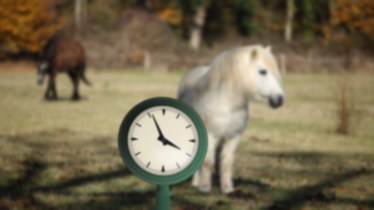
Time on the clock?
3:56
